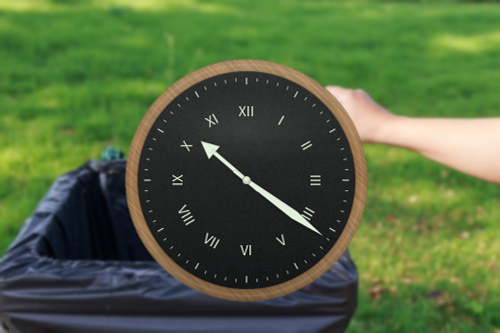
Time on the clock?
10:21
